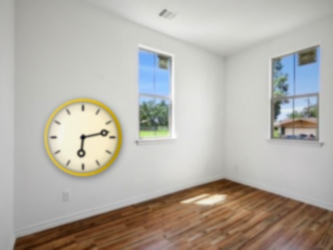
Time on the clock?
6:13
